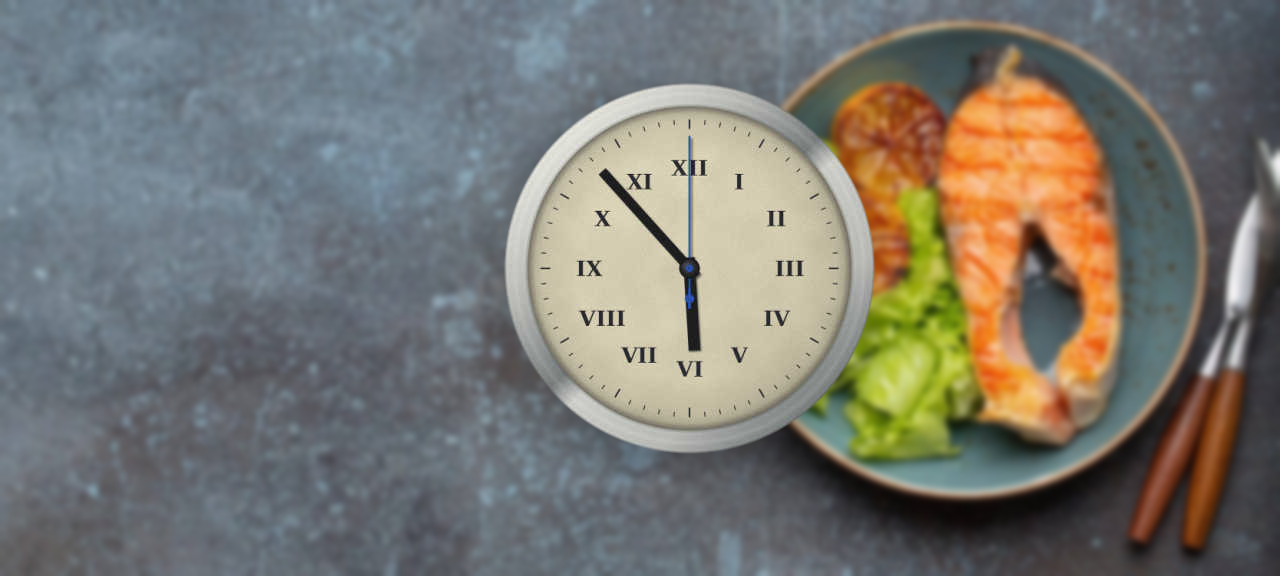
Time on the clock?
5:53:00
